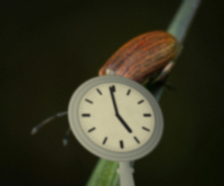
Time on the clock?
4:59
